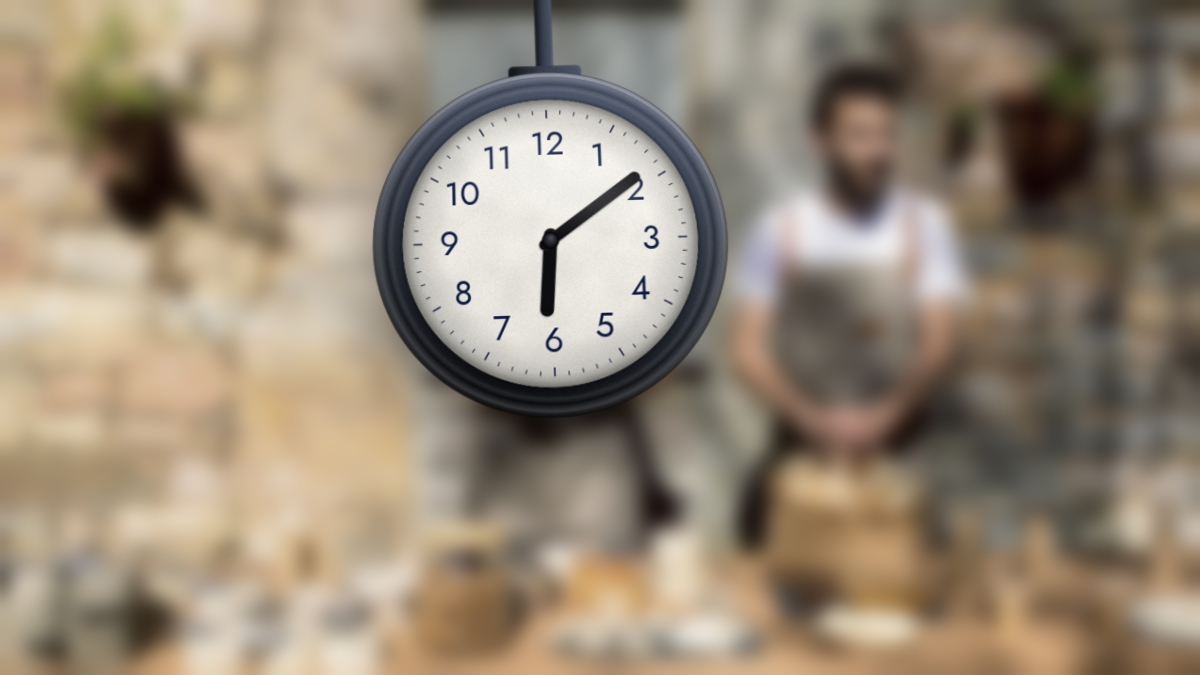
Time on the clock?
6:09
